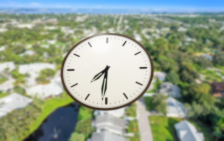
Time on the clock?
7:31
